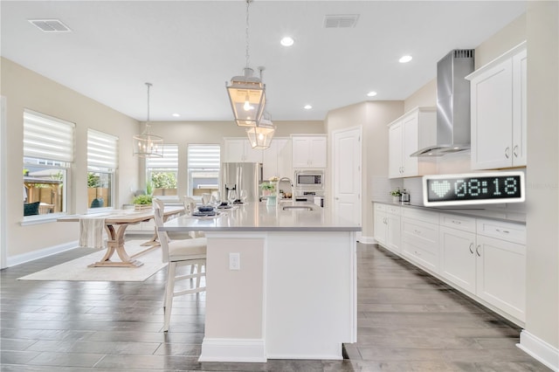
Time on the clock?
8:18
